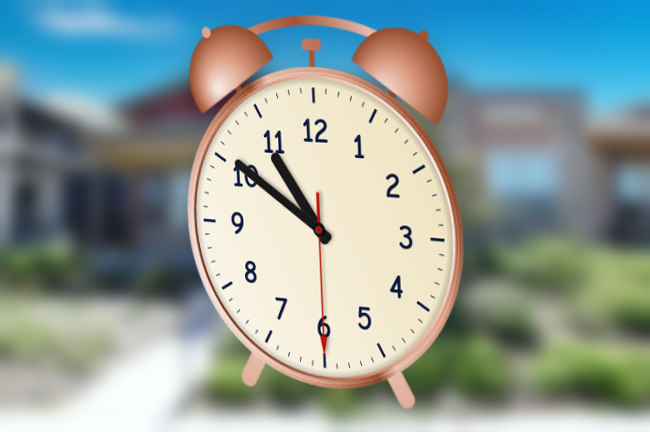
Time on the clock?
10:50:30
